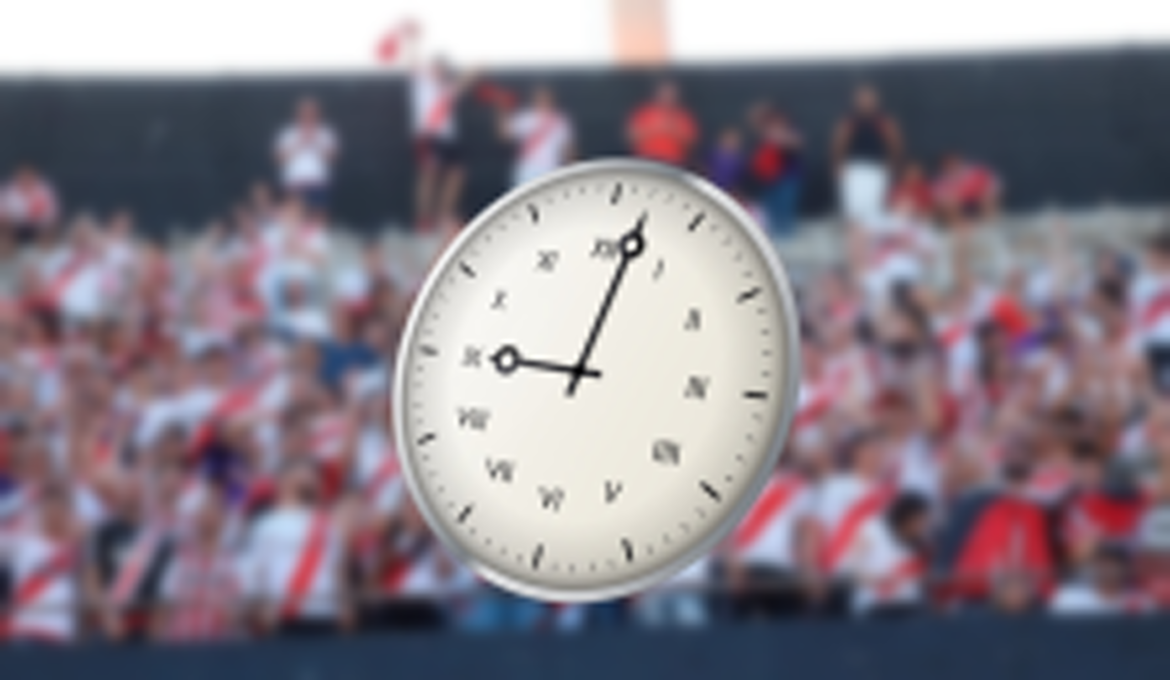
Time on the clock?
9:02
